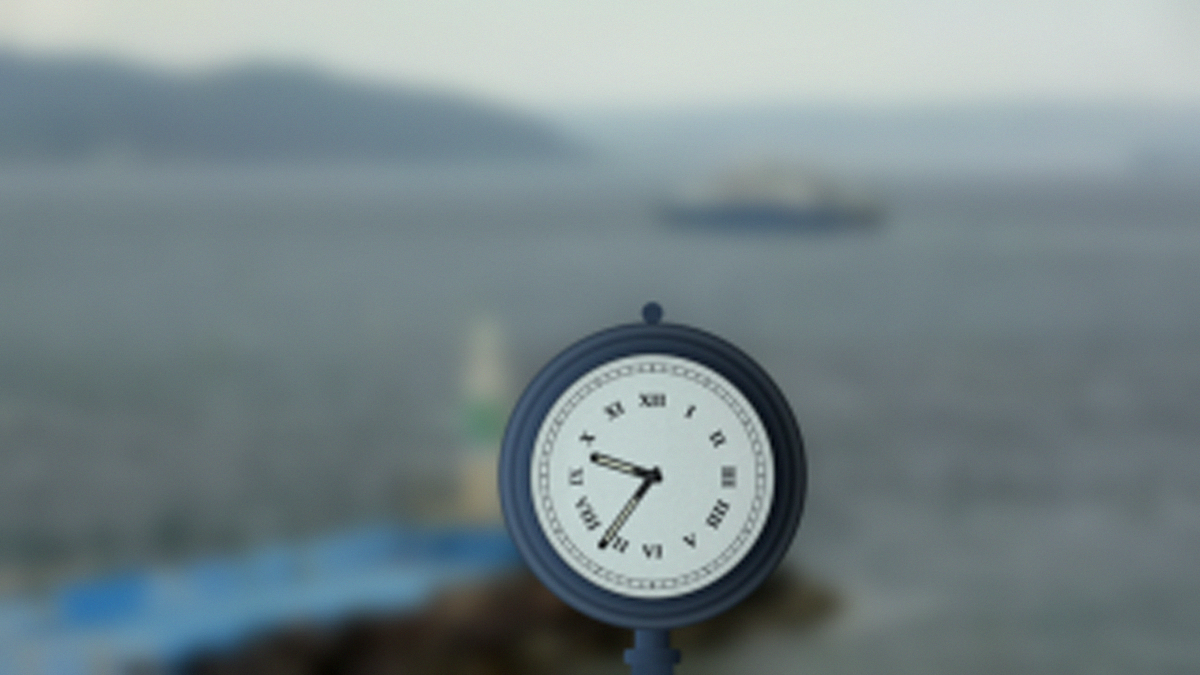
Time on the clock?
9:36
